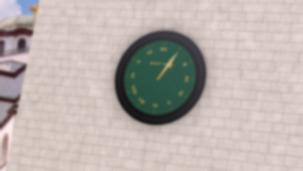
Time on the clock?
1:05
